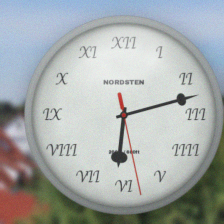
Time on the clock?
6:12:28
